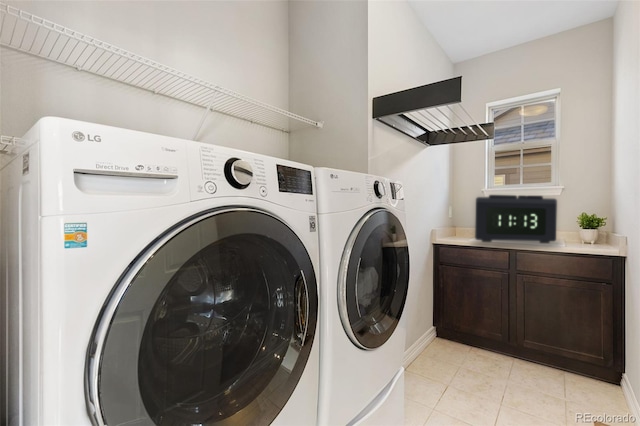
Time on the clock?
11:13
